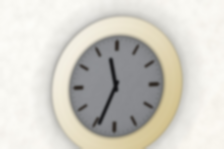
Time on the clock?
11:34
